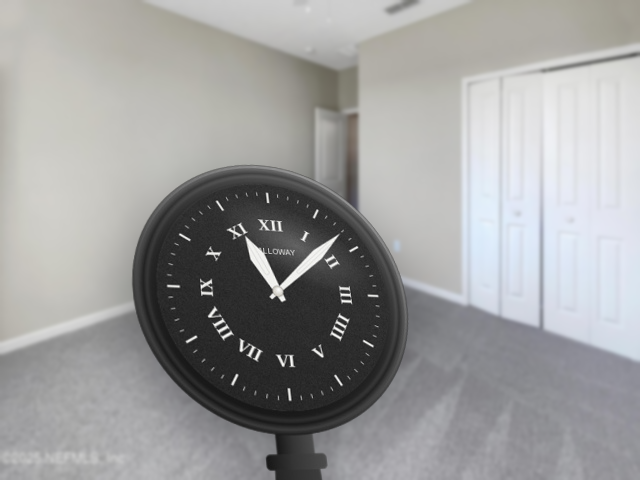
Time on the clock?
11:08
